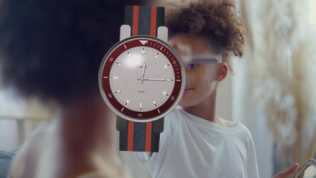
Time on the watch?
12:15
